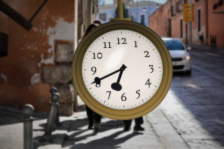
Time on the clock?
6:41
